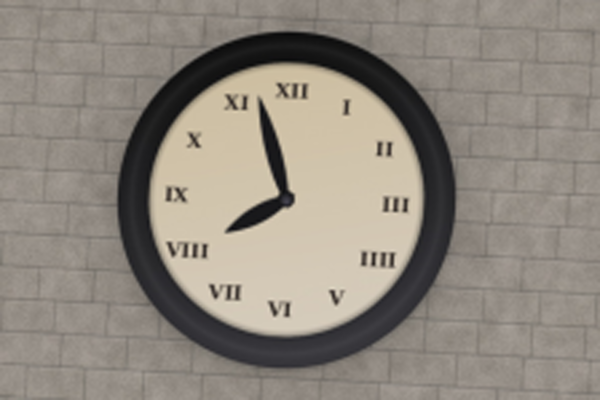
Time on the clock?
7:57
